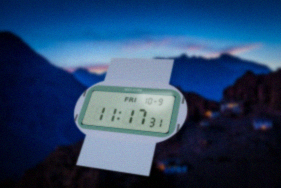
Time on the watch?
11:17
